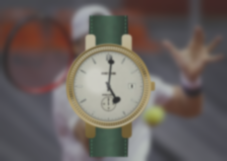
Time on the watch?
5:01
